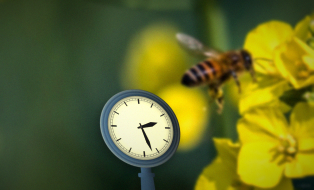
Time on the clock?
2:27
